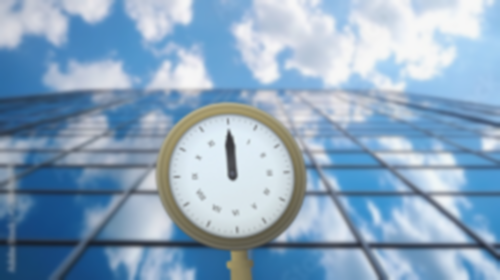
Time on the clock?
12:00
